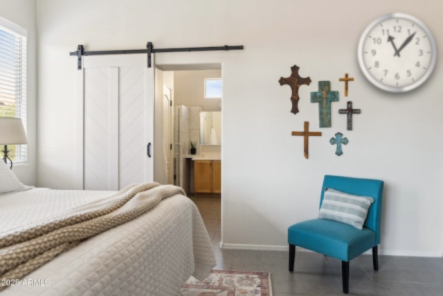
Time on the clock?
11:07
